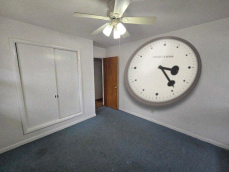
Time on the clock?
3:24
